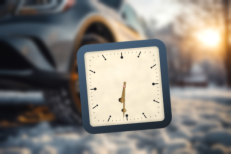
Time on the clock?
6:31
